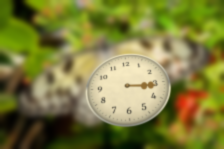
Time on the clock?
3:16
